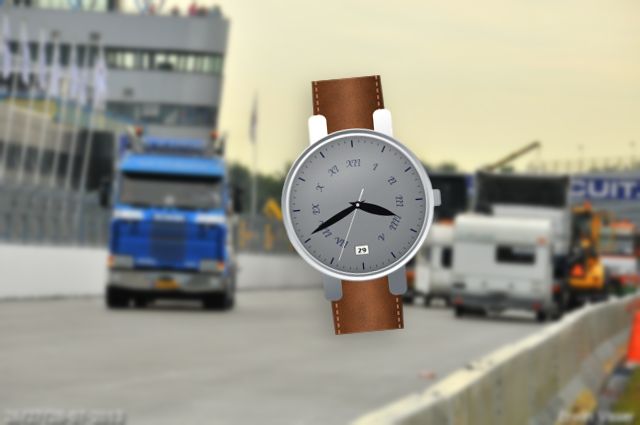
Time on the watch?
3:40:34
